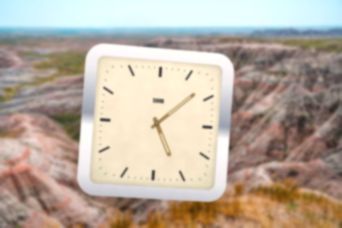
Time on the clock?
5:08
